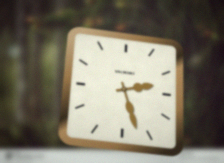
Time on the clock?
2:27
